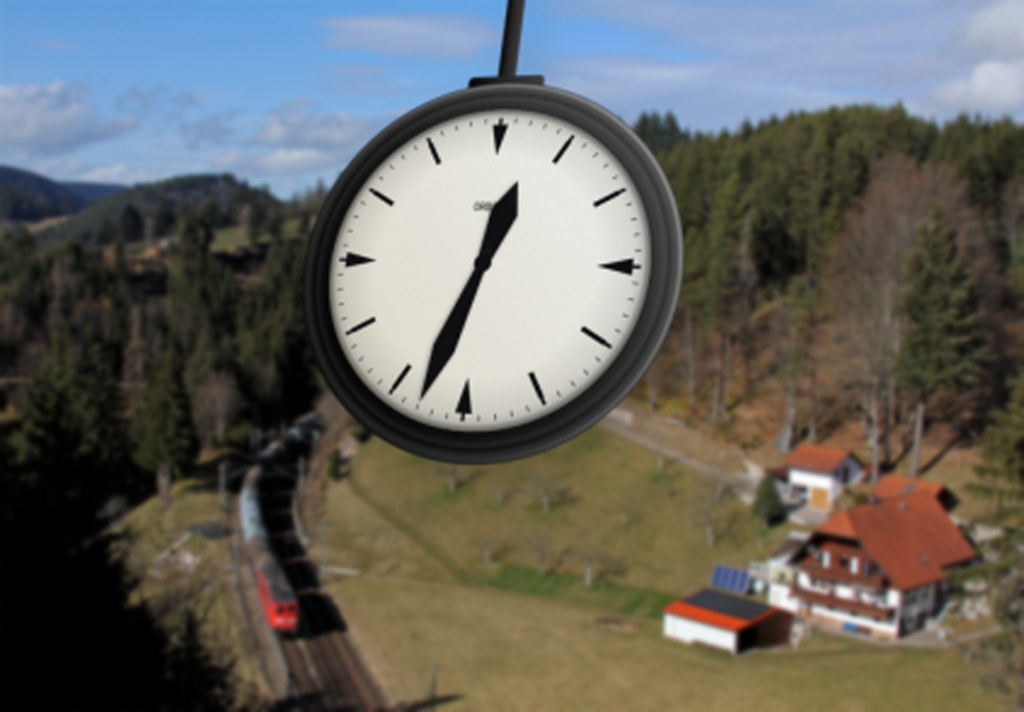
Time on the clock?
12:33
